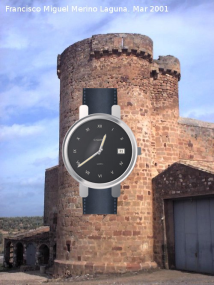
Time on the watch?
12:39
